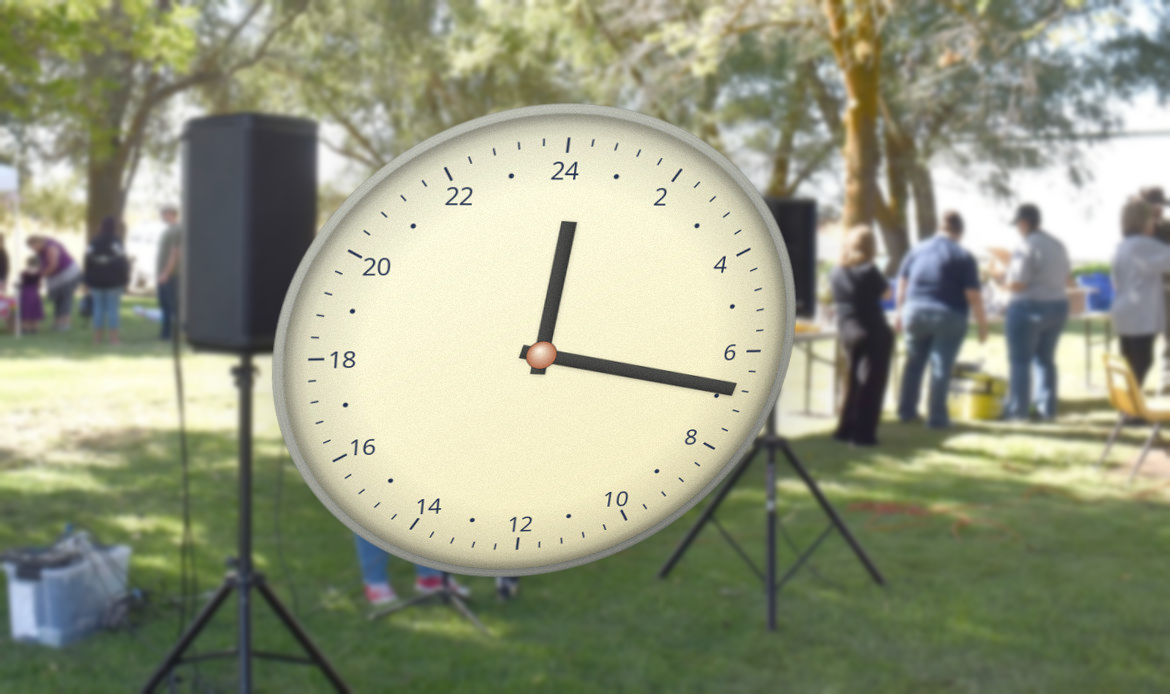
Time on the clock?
0:17
